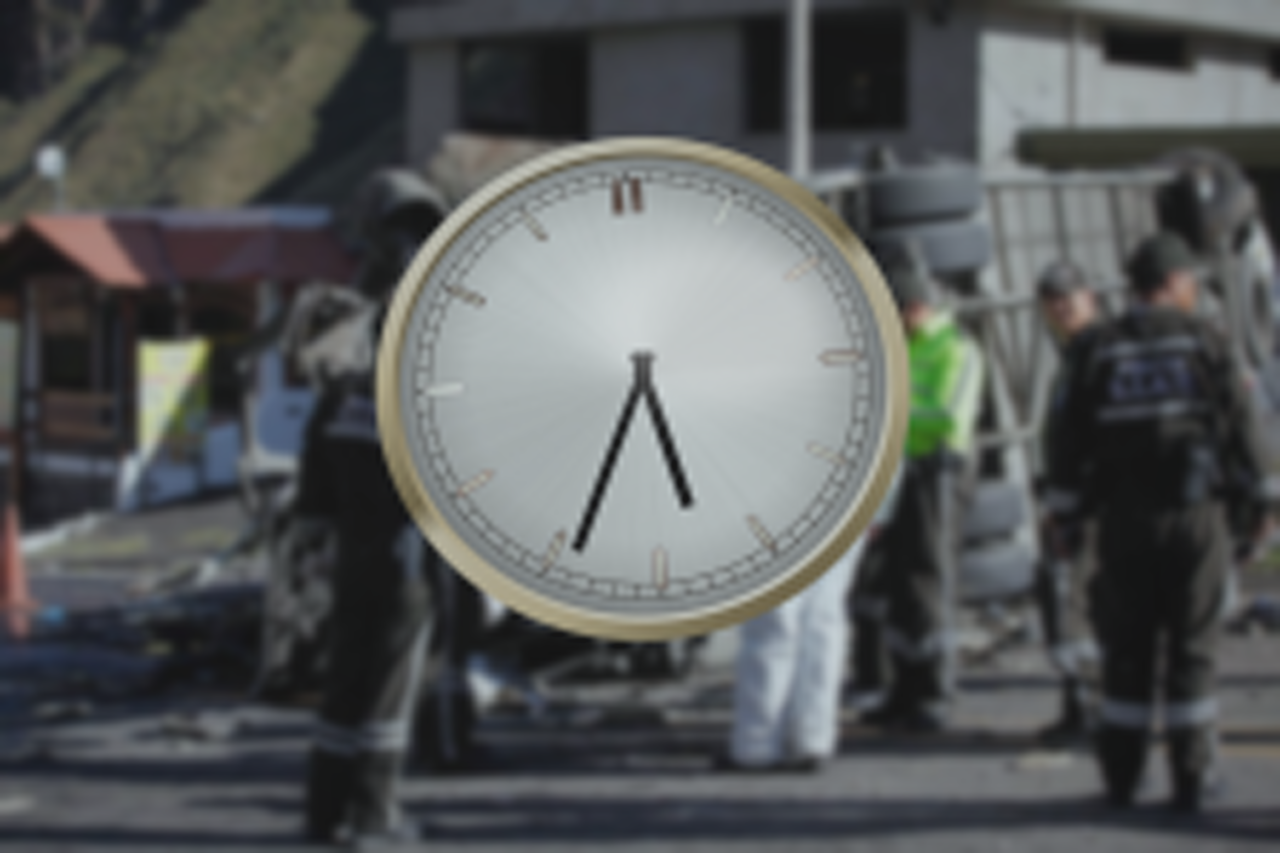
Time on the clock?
5:34
